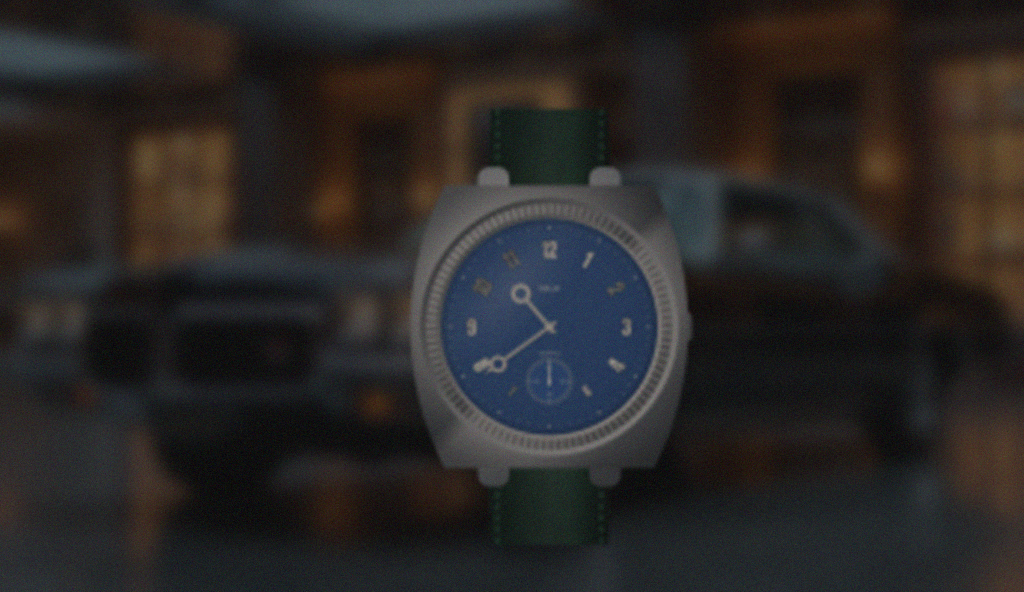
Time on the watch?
10:39
